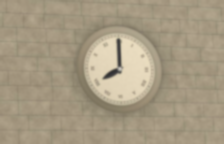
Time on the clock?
8:00
